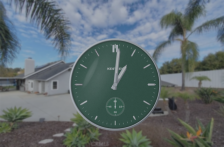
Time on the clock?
1:01
